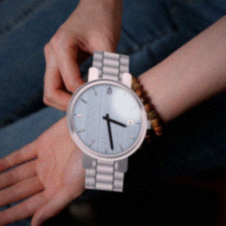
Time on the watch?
3:28
